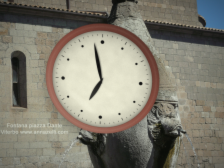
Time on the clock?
6:58
